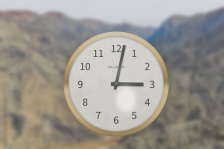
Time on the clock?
3:02
